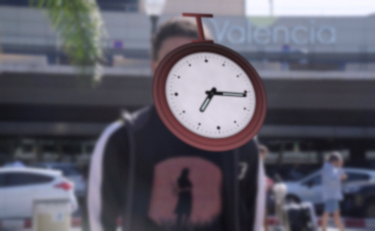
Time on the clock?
7:16
